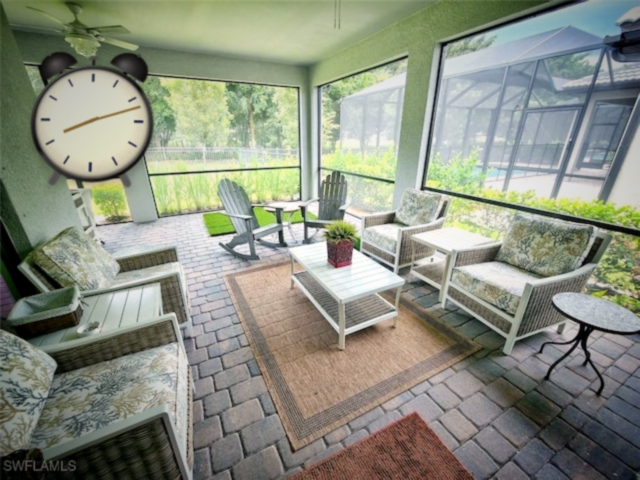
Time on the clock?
8:12
